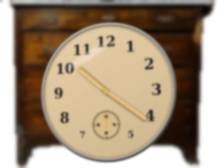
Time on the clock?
10:21
